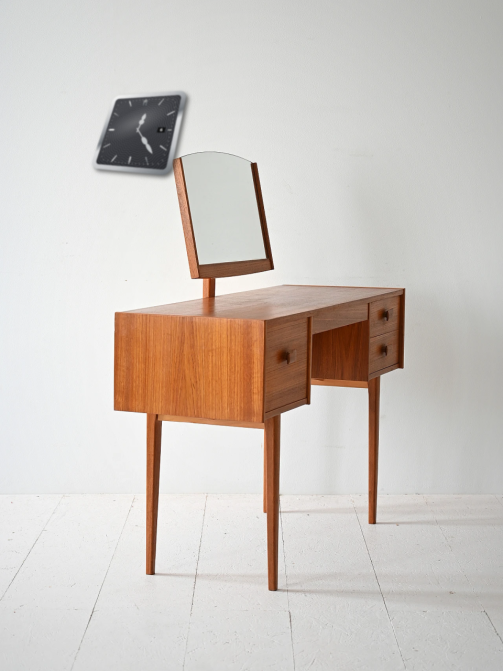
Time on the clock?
12:23
